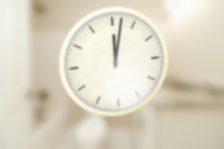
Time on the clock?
12:02
